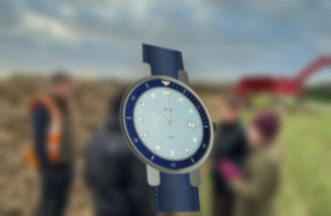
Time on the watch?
10:00
